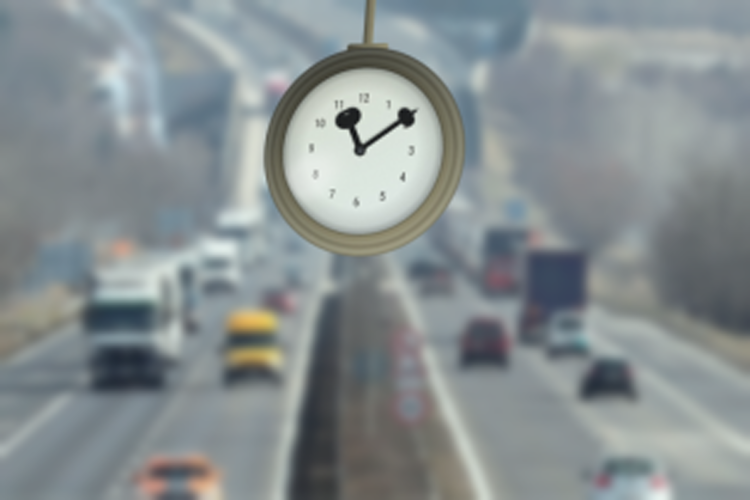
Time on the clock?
11:09
